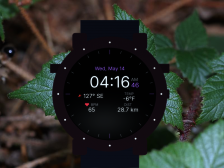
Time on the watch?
4:16
